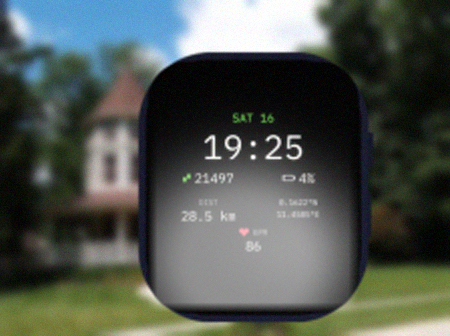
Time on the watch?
19:25
